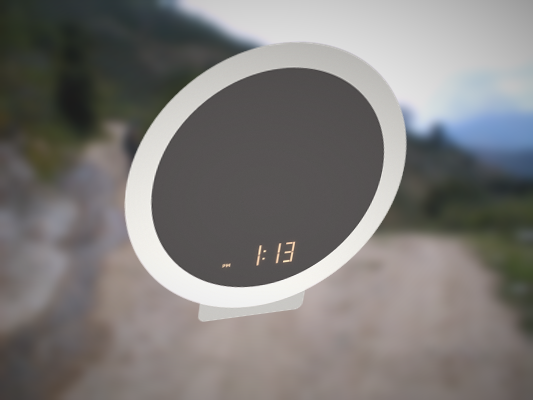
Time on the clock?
1:13
